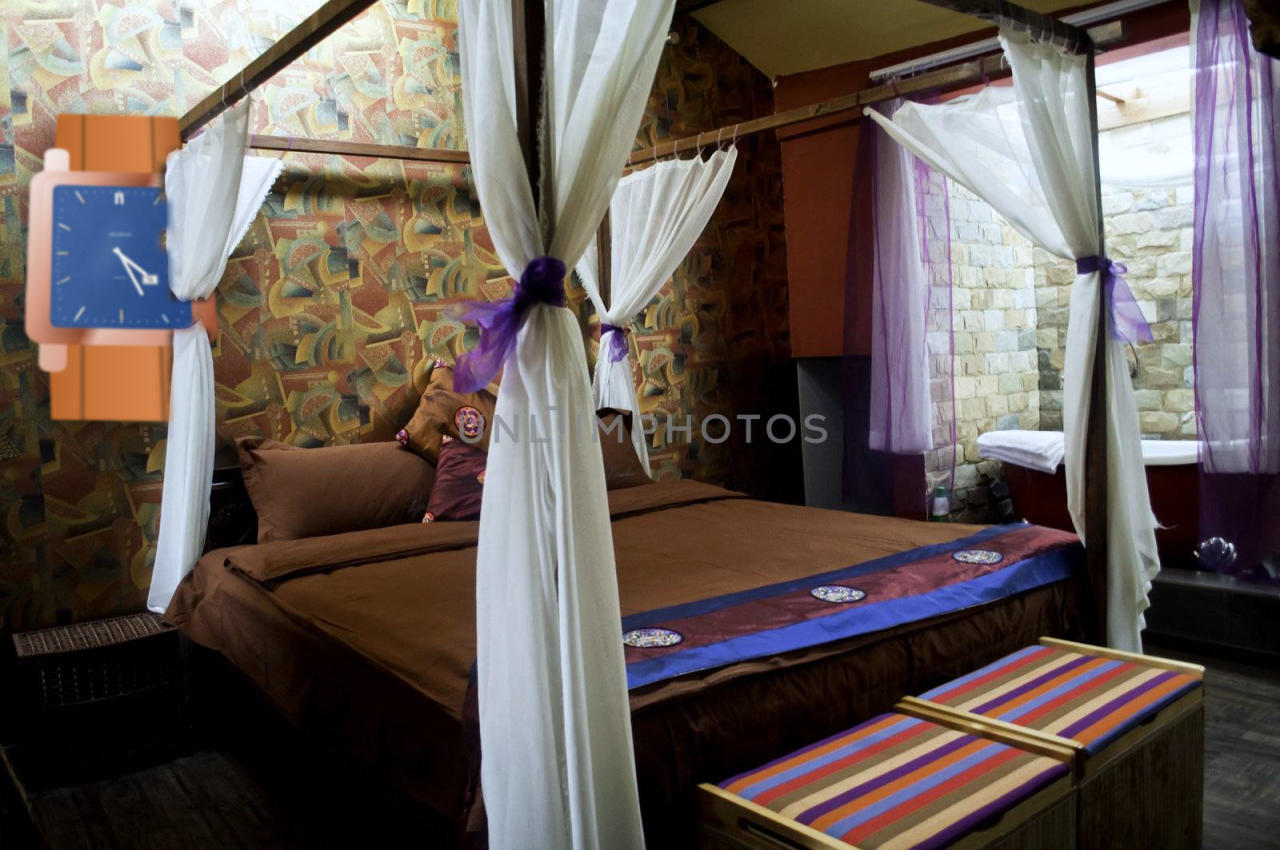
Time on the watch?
4:26
